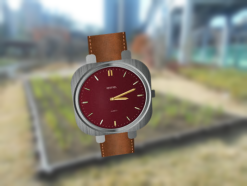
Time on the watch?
3:12
